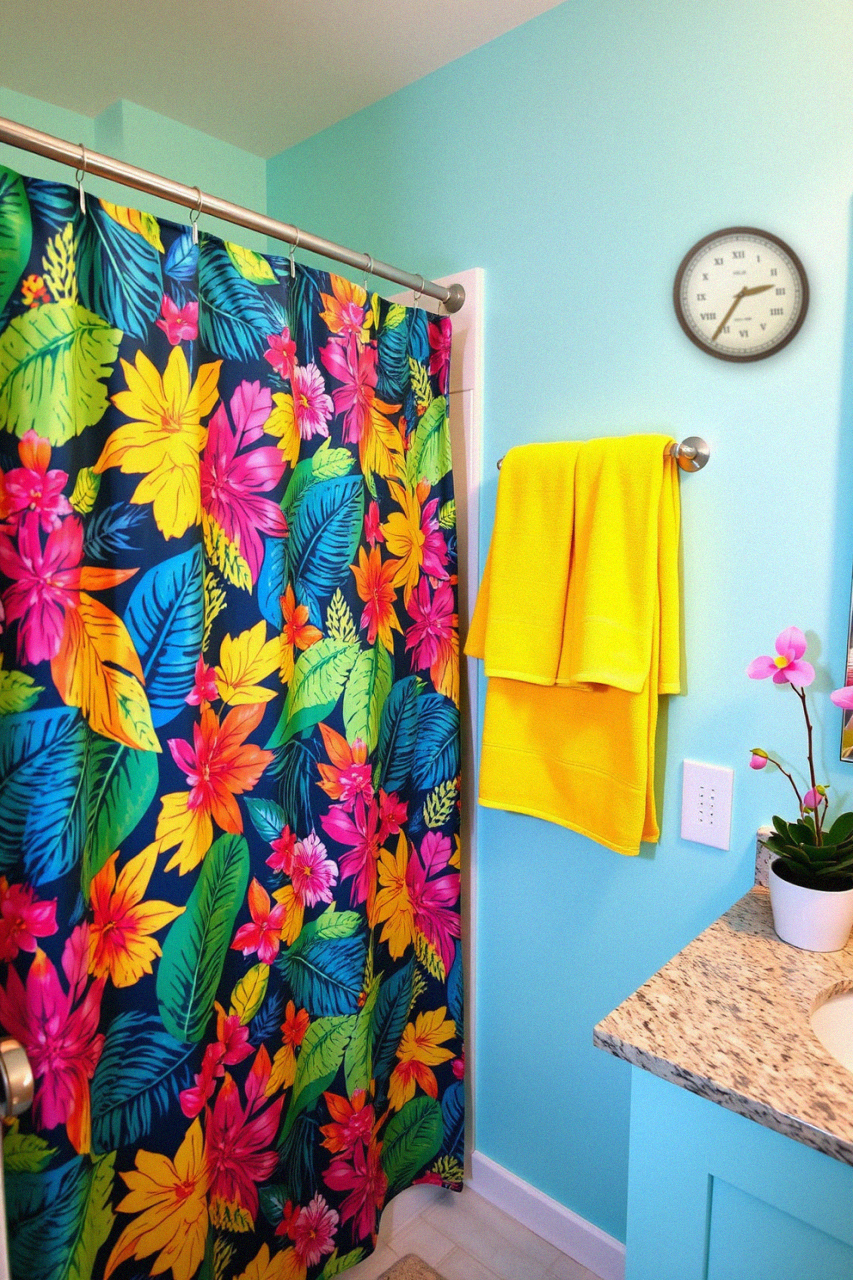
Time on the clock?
2:36
